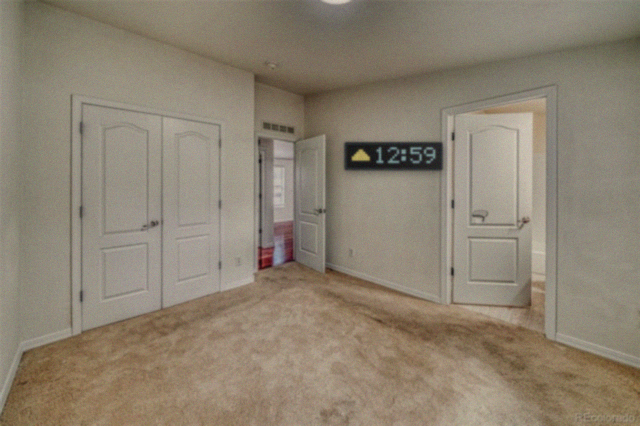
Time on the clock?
12:59
